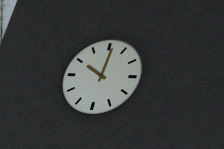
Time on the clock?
10:01
